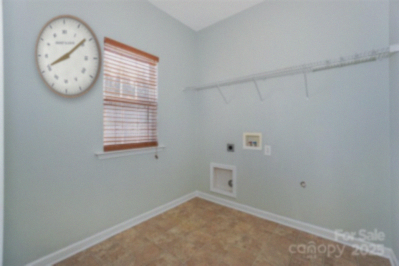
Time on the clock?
8:09
